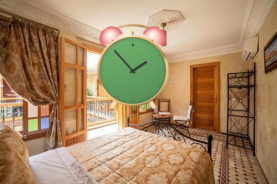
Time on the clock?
1:53
